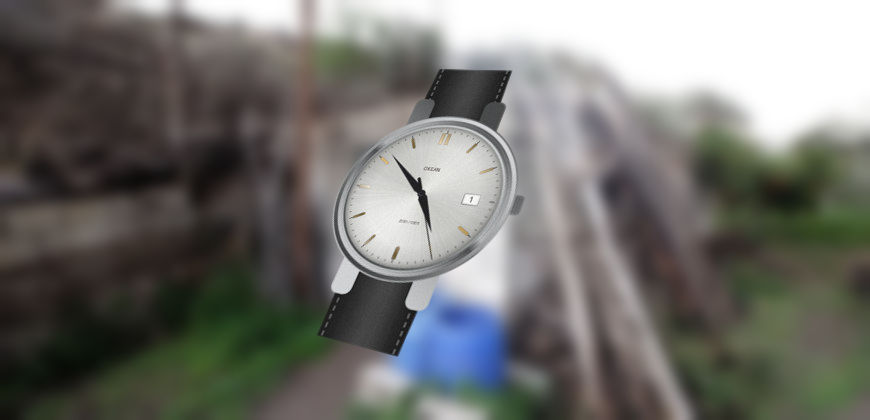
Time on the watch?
4:51:25
